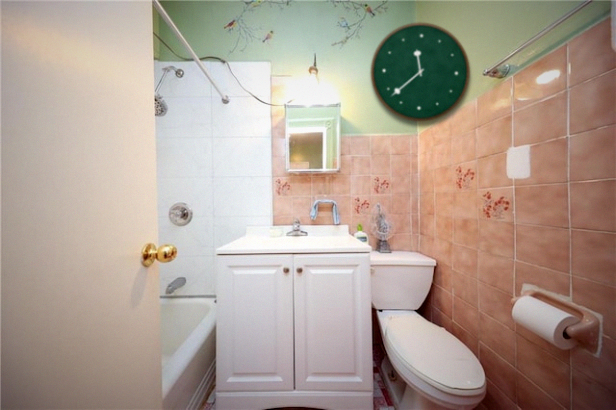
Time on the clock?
11:38
